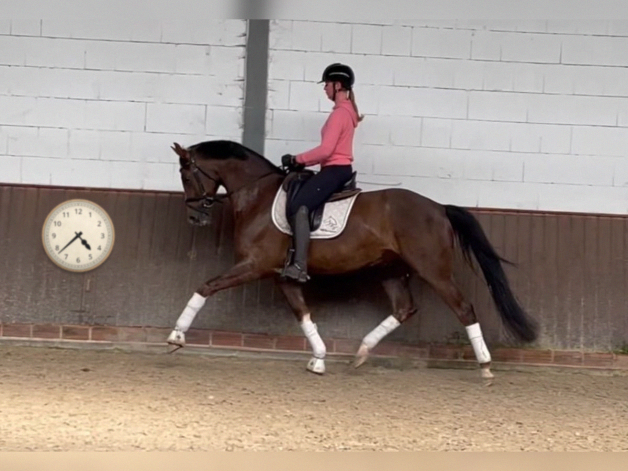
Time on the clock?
4:38
